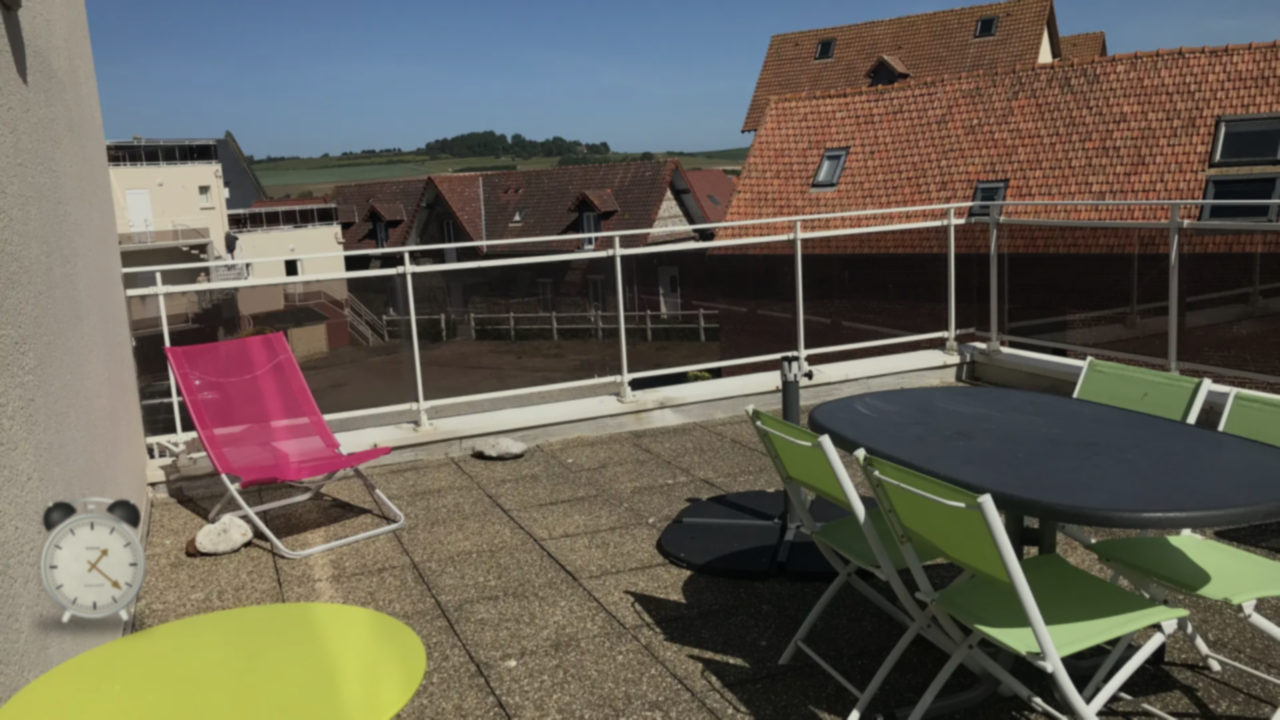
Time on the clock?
1:22
